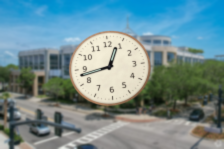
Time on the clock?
12:43
